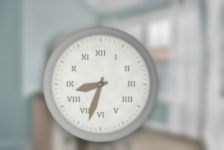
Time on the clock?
8:33
